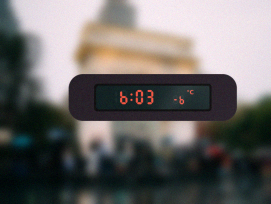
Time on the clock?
6:03
